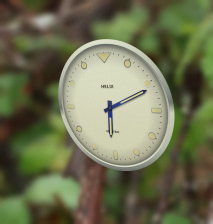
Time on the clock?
6:11
